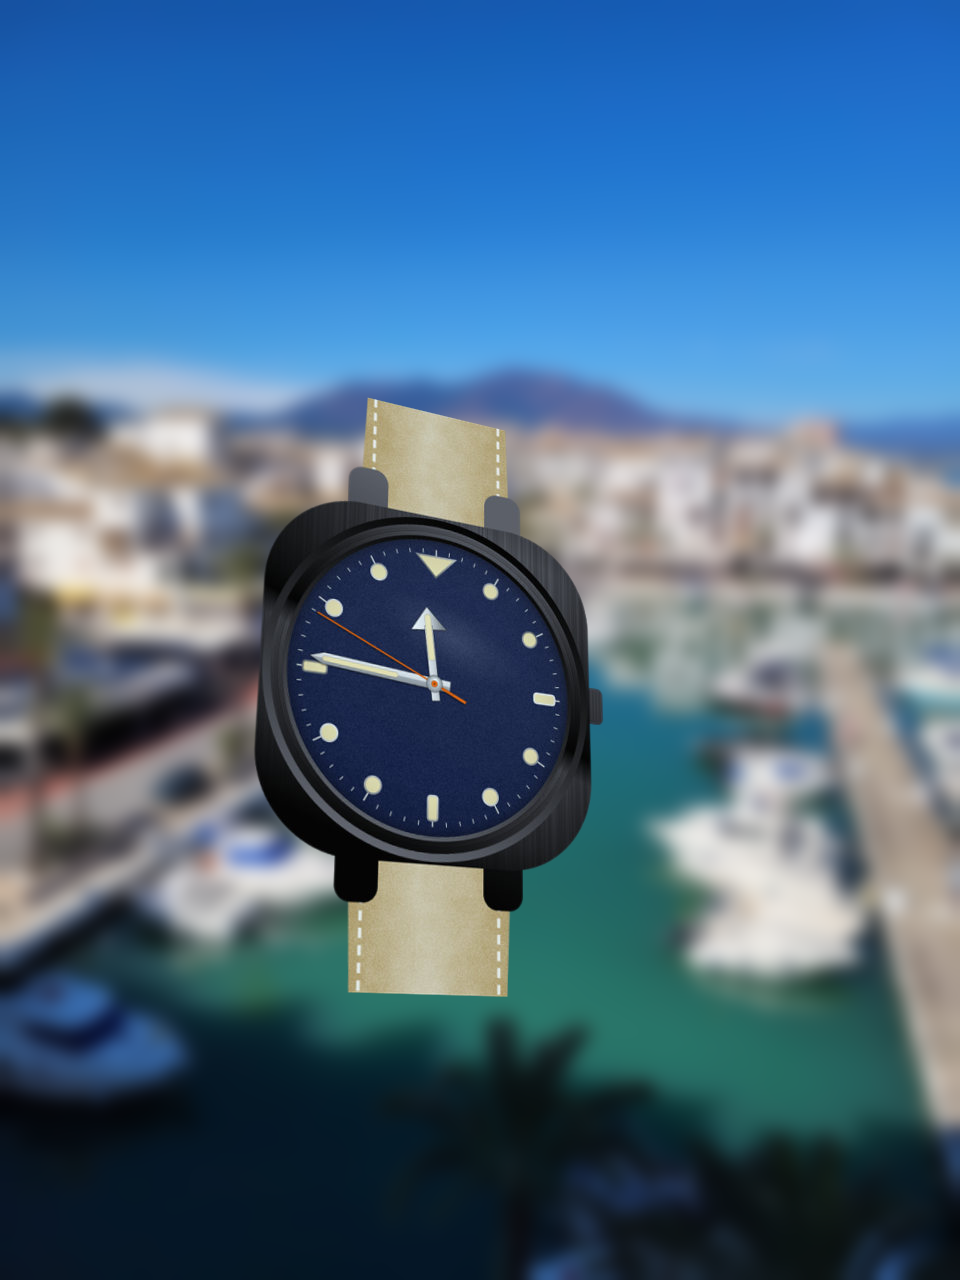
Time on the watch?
11:45:49
